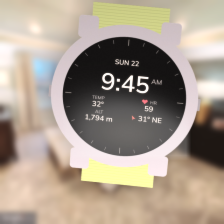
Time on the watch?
9:45
